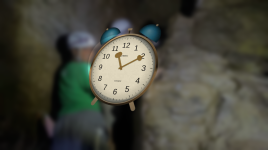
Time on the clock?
11:10
